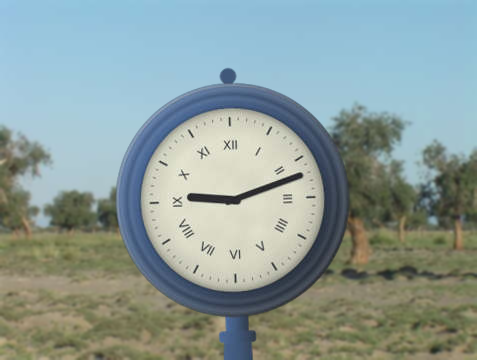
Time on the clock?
9:12
